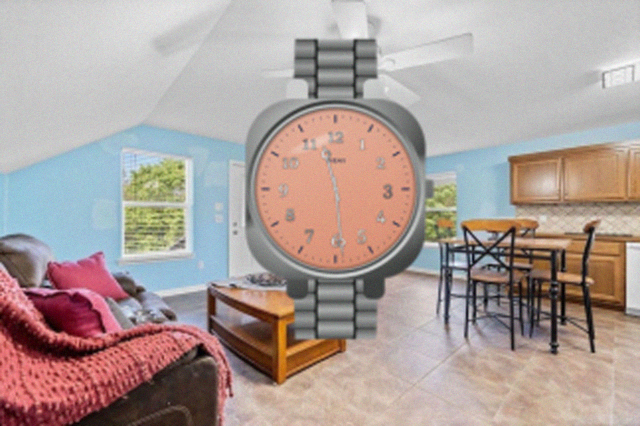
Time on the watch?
11:29
